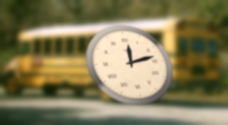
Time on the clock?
12:13
